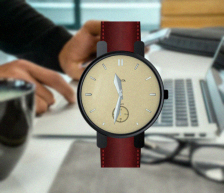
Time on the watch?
11:32
